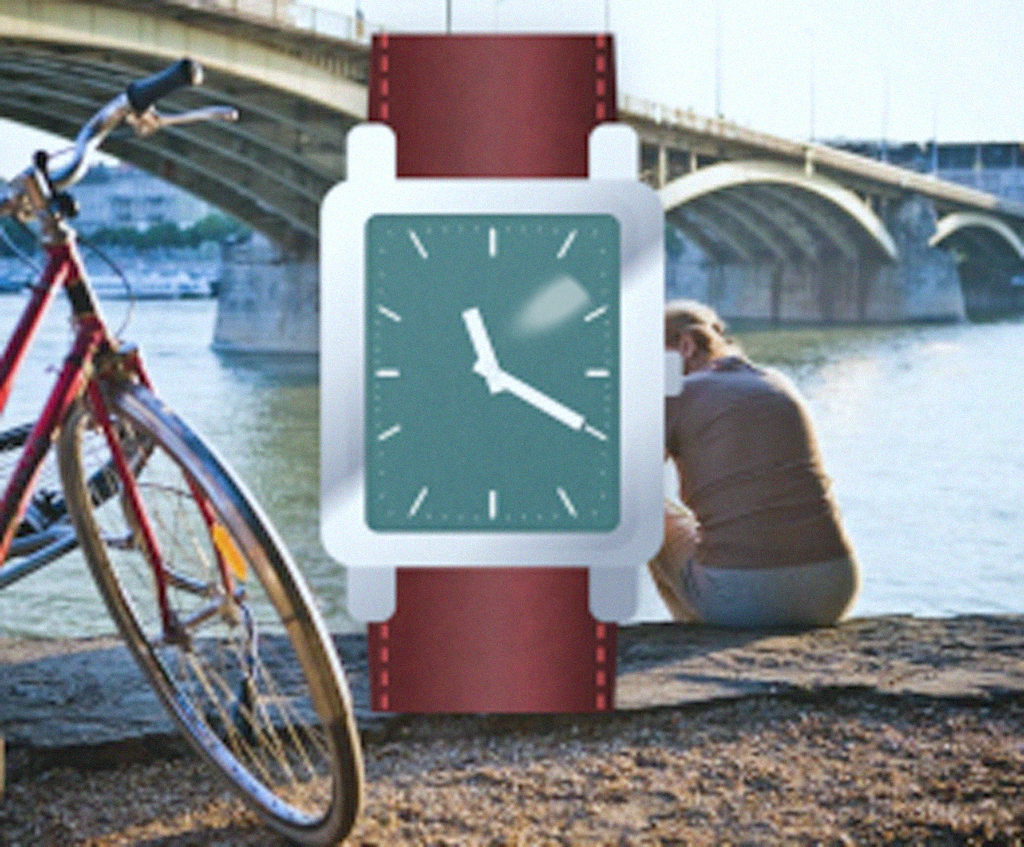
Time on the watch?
11:20
